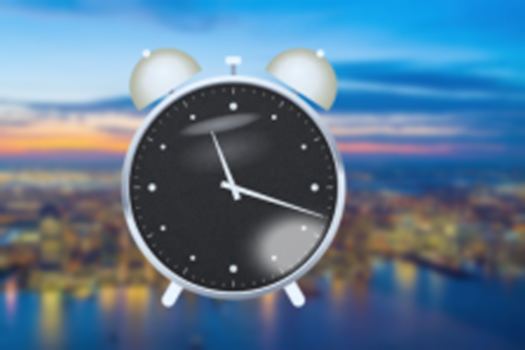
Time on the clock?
11:18
